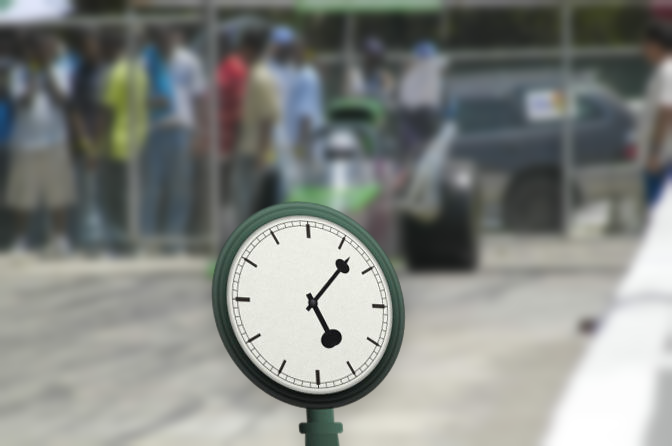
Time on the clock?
5:07
